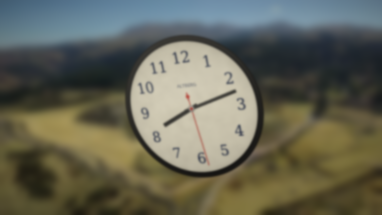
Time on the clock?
8:12:29
